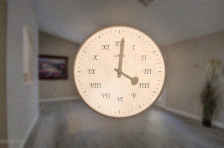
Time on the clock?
4:01
